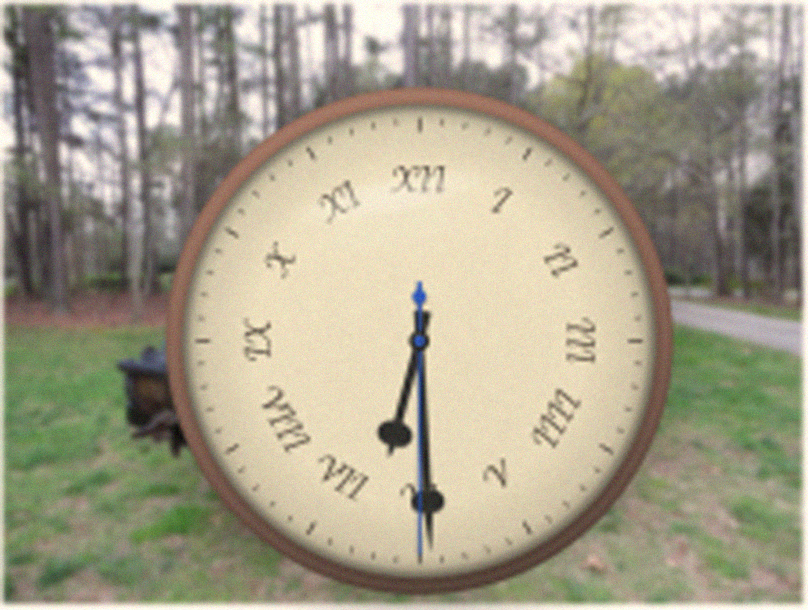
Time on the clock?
6:29:30
